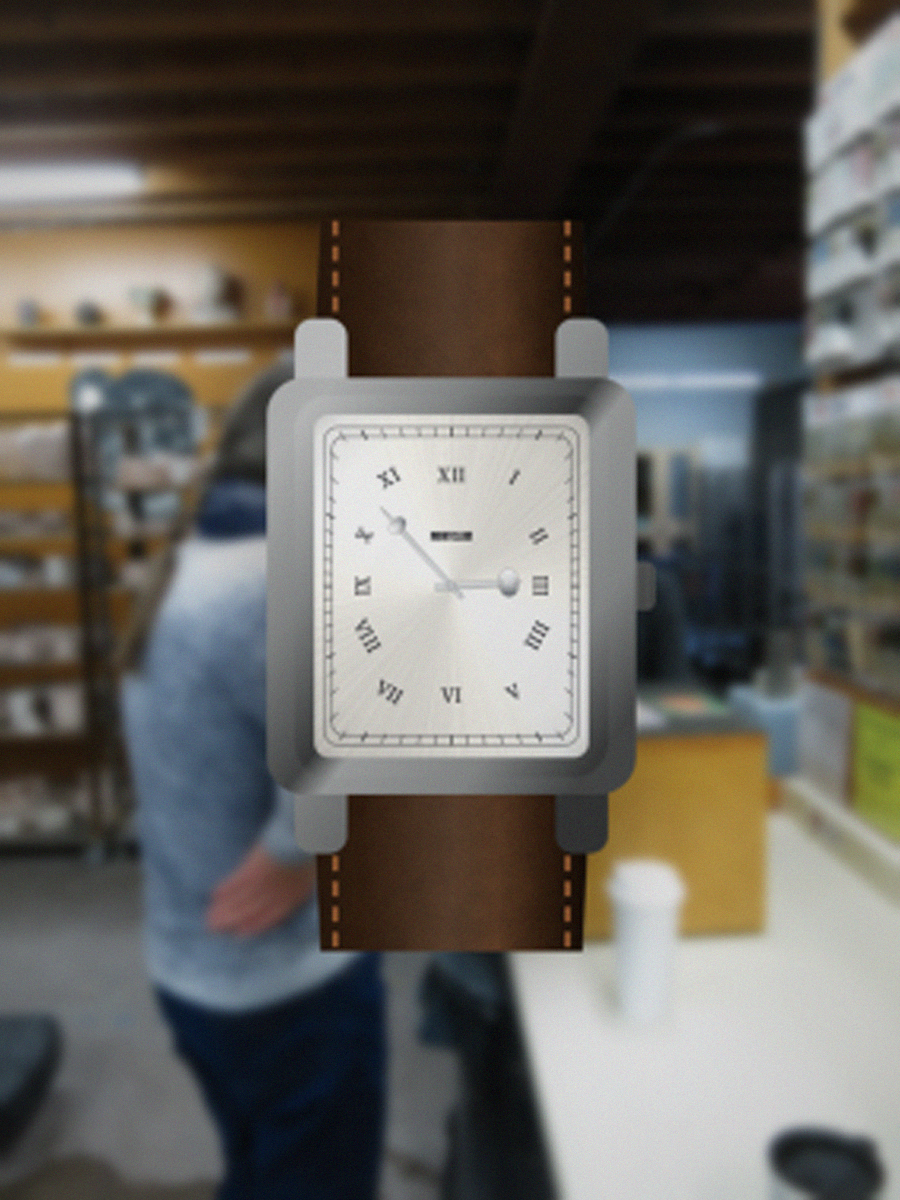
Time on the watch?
2:53
